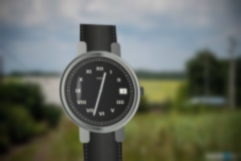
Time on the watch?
12:33
